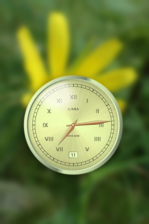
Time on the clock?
7:14
